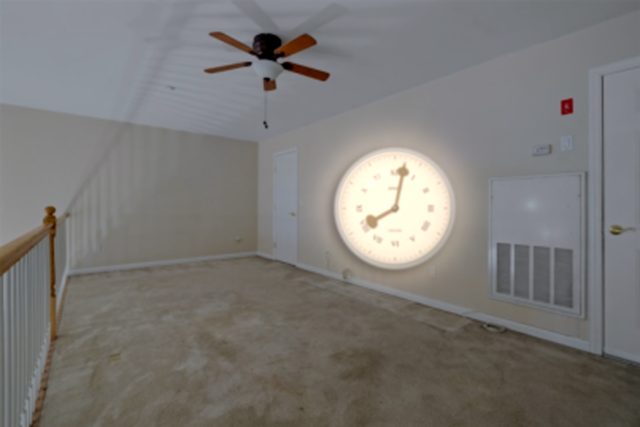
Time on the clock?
8:02
